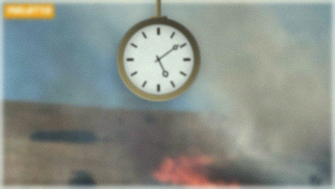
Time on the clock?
5:09
